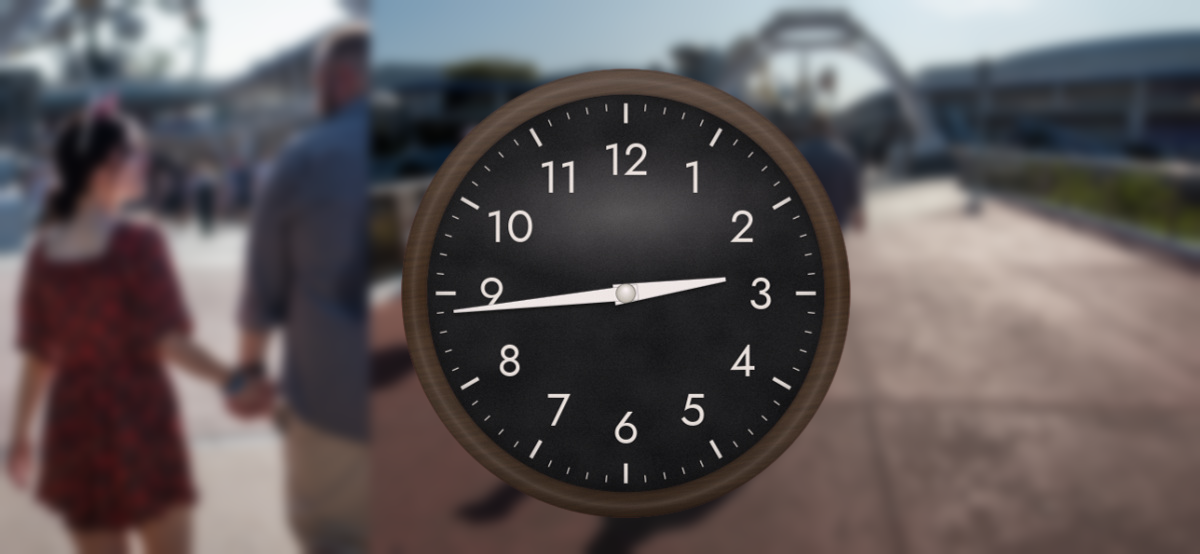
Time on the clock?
2:44
